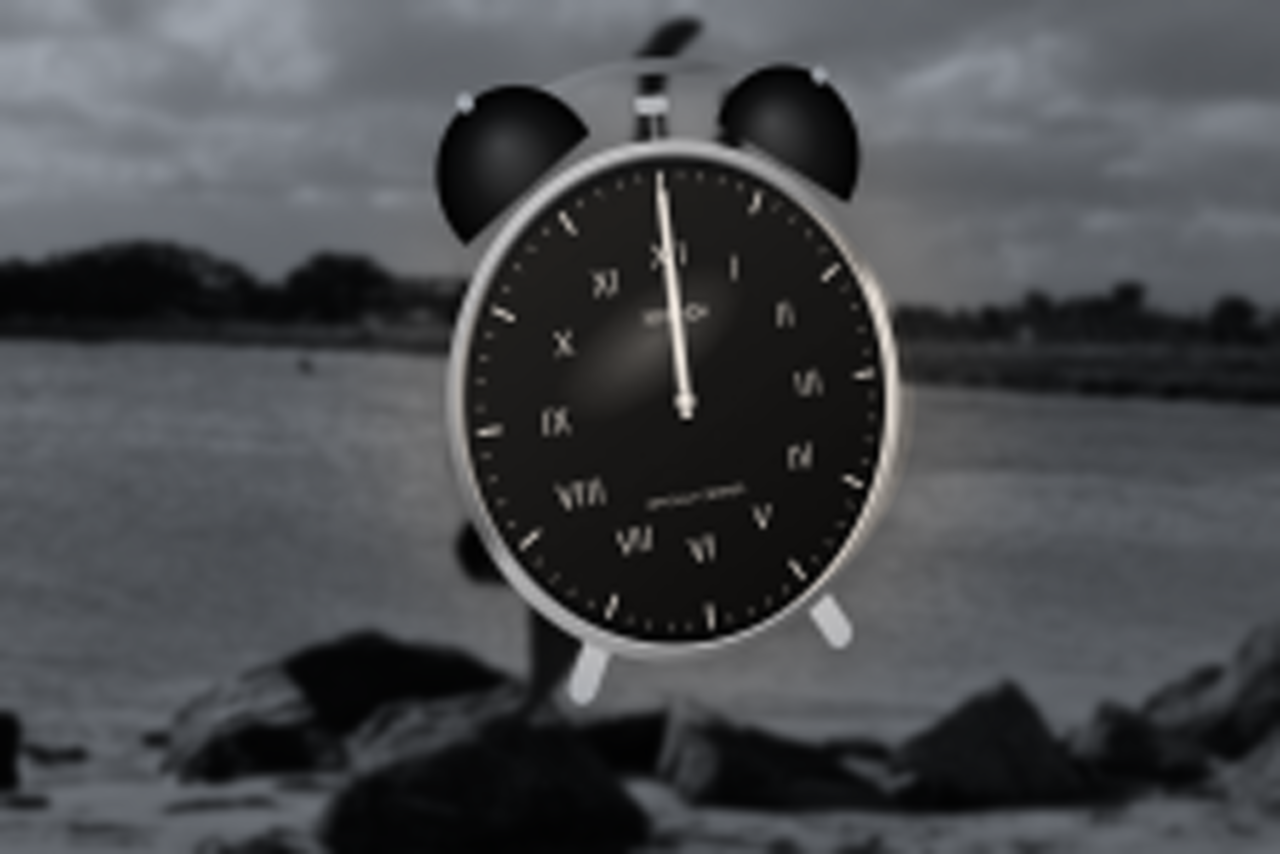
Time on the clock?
12:00
